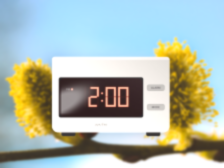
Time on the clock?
2:00
